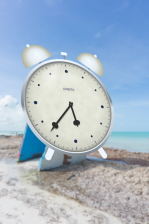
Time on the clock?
5:37
